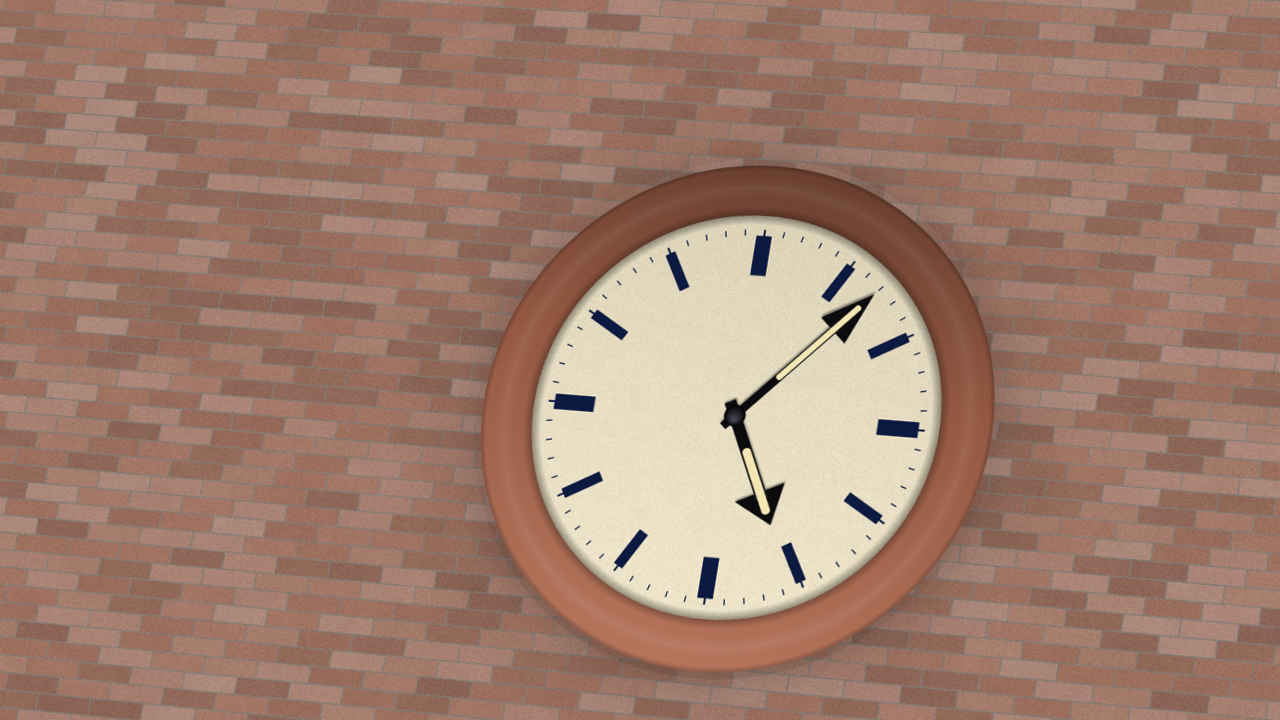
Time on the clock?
5:07
